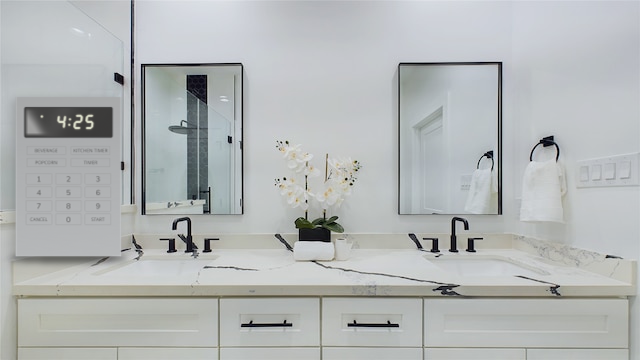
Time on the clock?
4:25
